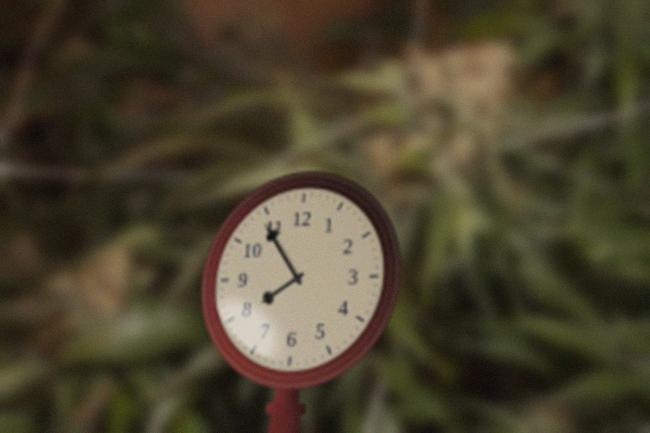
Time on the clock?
7:54
